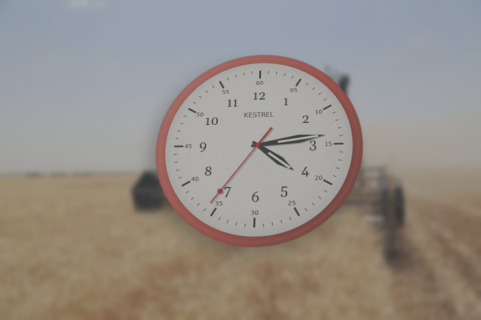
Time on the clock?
4:13:36
